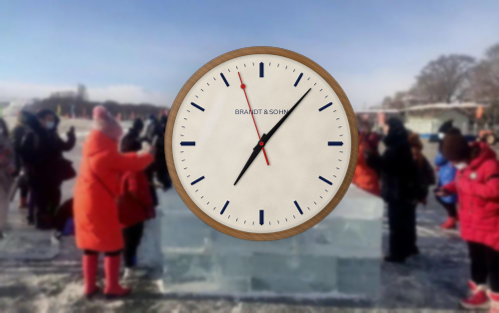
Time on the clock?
7:06:57
